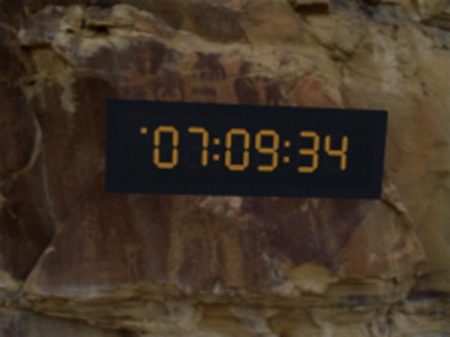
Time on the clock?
7:09:34
